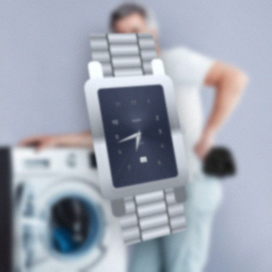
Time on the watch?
6:43
